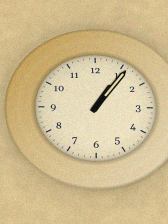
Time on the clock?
1:06
